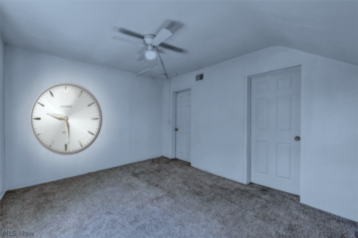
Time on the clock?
9:29
